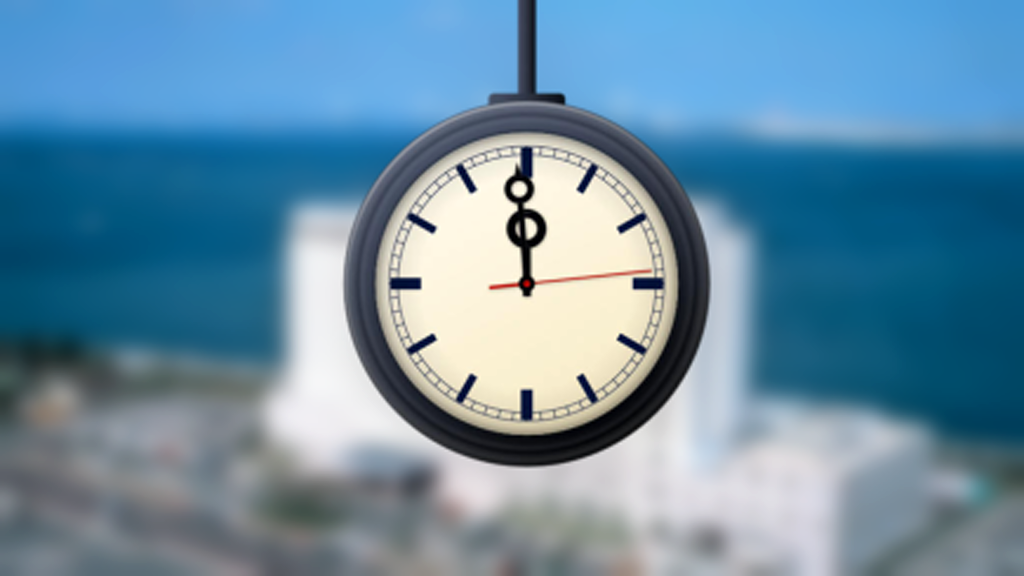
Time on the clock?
11:59:14
